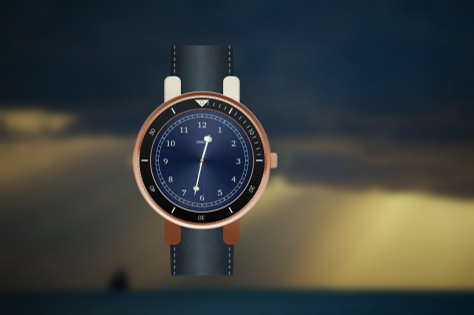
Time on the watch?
12:32
